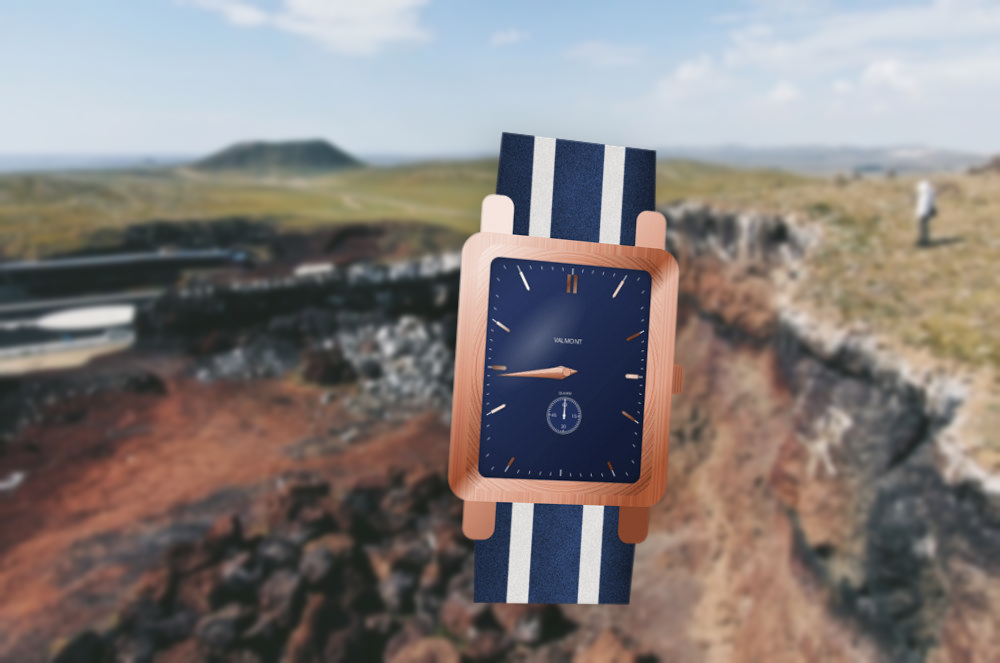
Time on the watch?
8:44
